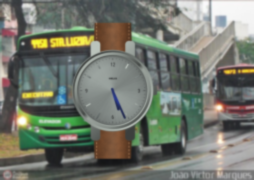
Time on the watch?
5:26
